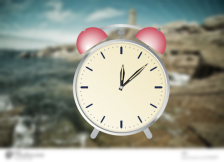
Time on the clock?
12:08
